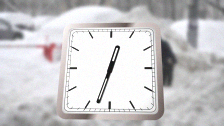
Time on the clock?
12:33
